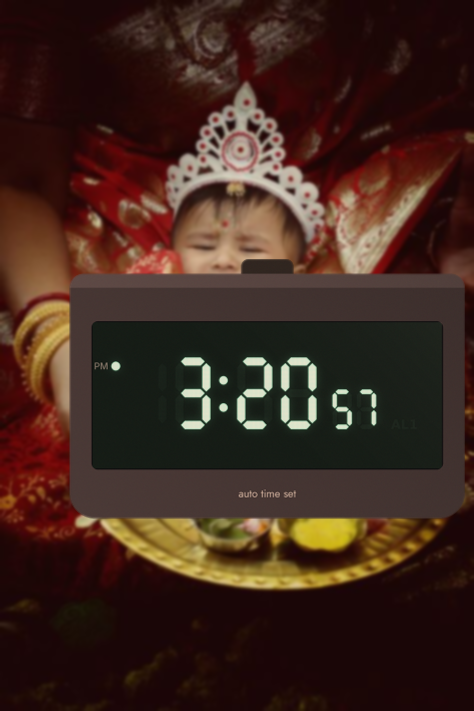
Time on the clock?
3:20:57
